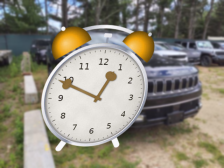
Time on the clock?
12:49
